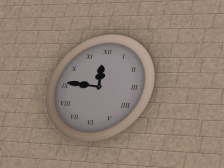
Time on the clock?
11:46
